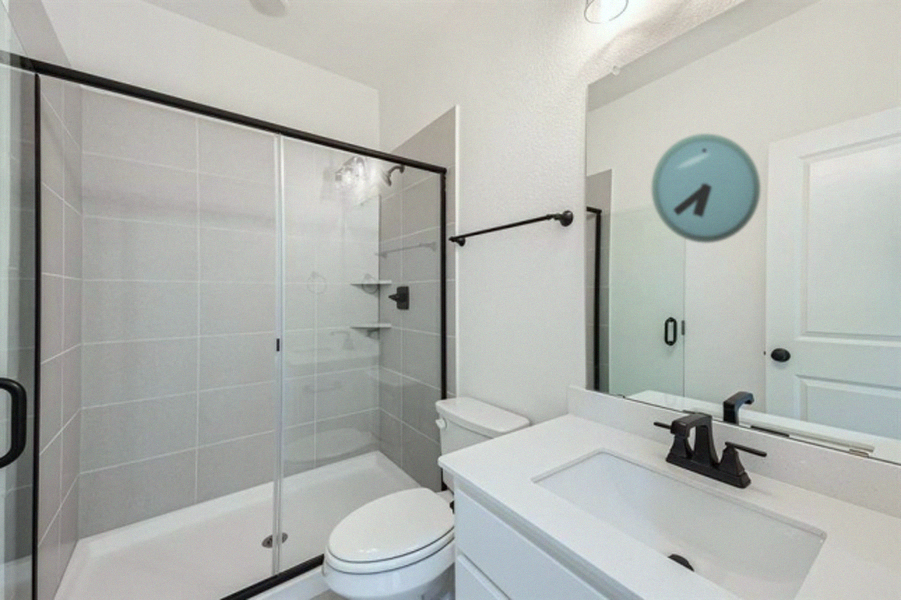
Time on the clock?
6:39
